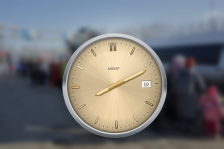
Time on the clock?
8:11
